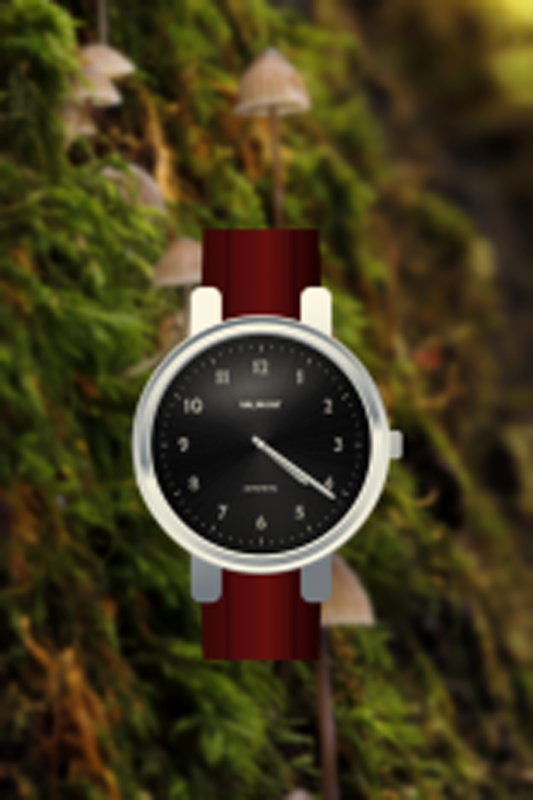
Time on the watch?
4:21
